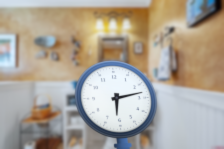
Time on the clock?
6:13
